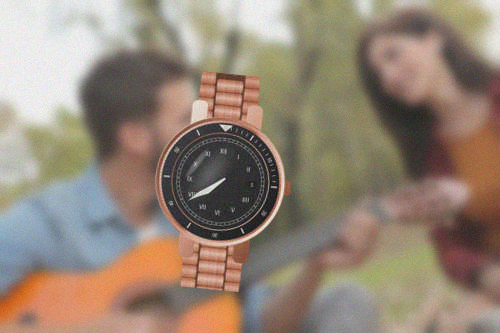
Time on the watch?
7:39
